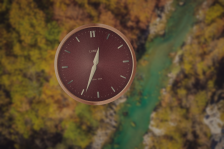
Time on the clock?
12:34
